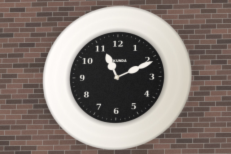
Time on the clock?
11:11
